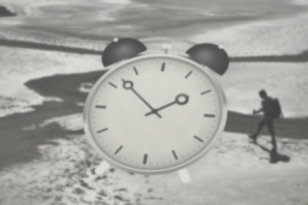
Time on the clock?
1:52
